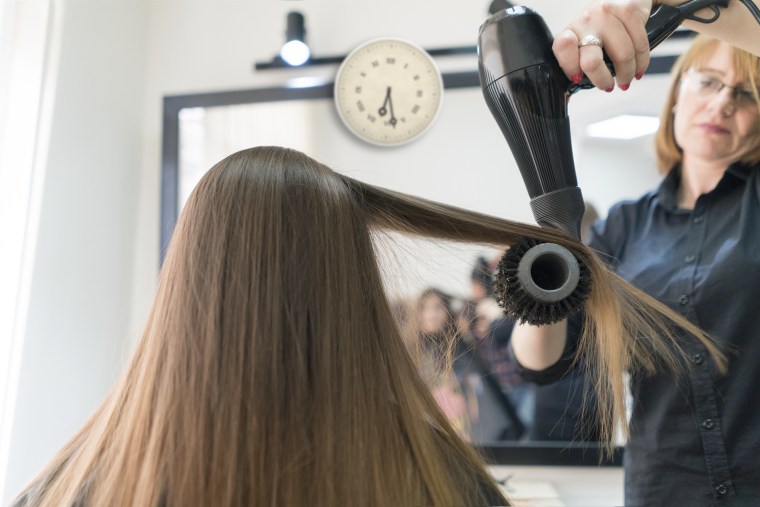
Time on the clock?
6:28
